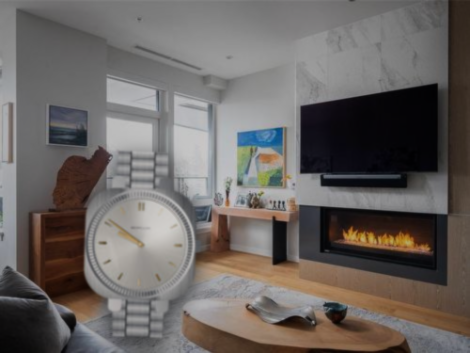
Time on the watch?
9:51
